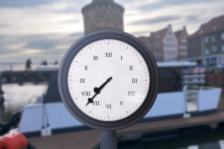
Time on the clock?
7:37
